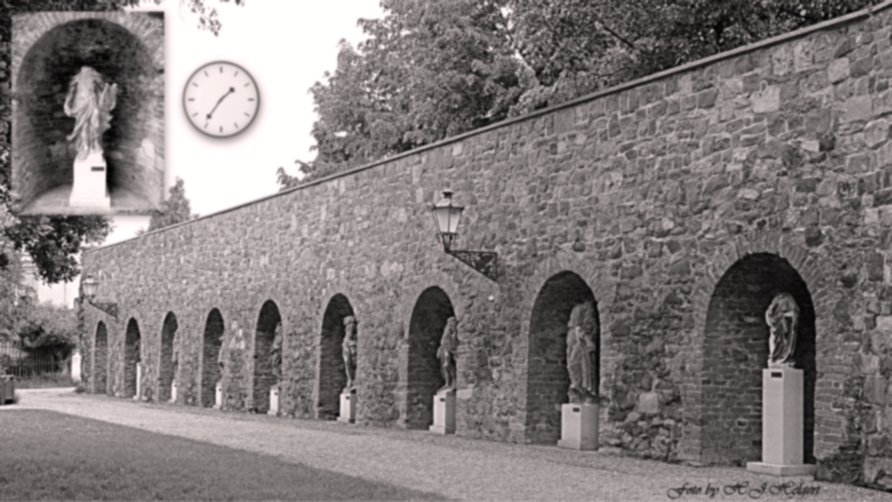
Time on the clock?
1:36
